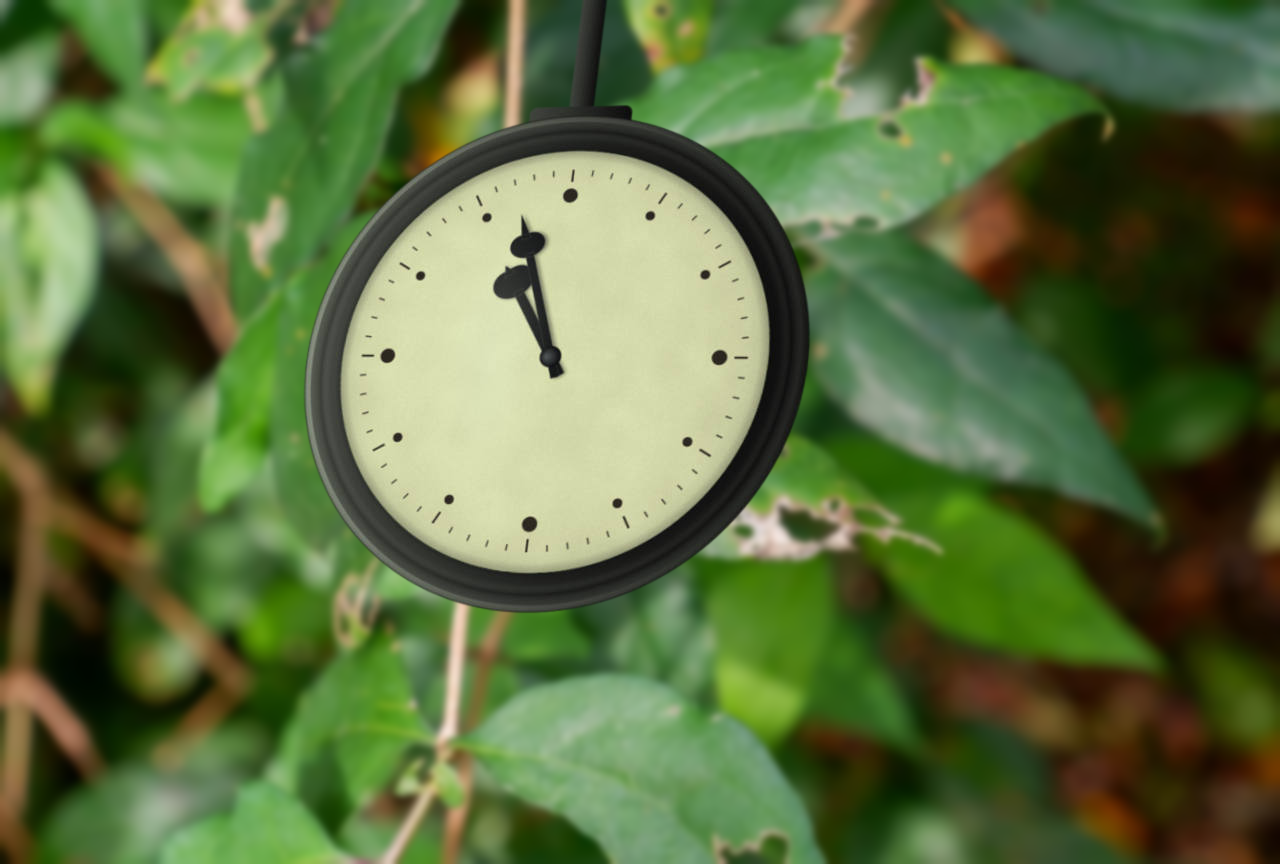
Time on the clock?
10:57
